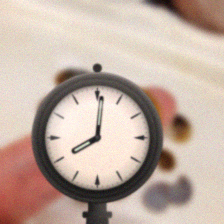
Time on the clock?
8:01
